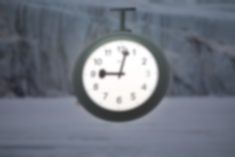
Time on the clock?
9:02
